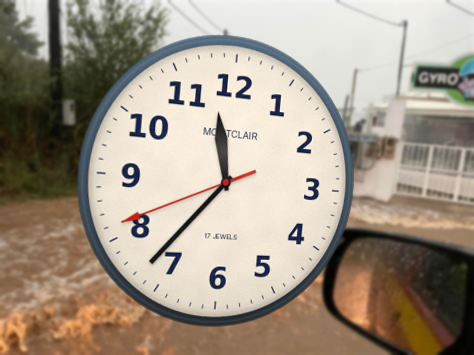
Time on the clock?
11:36:41
